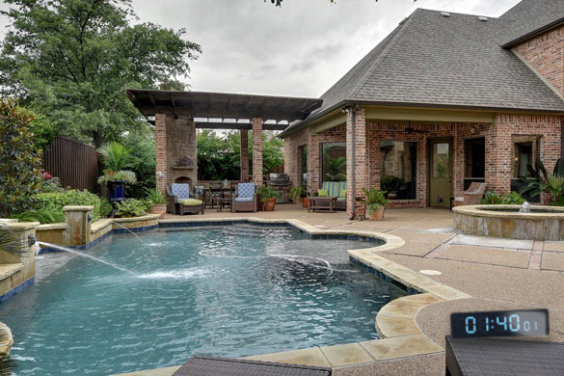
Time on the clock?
1:40:01
